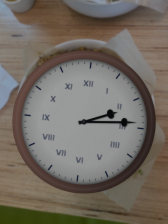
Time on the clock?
2:14
